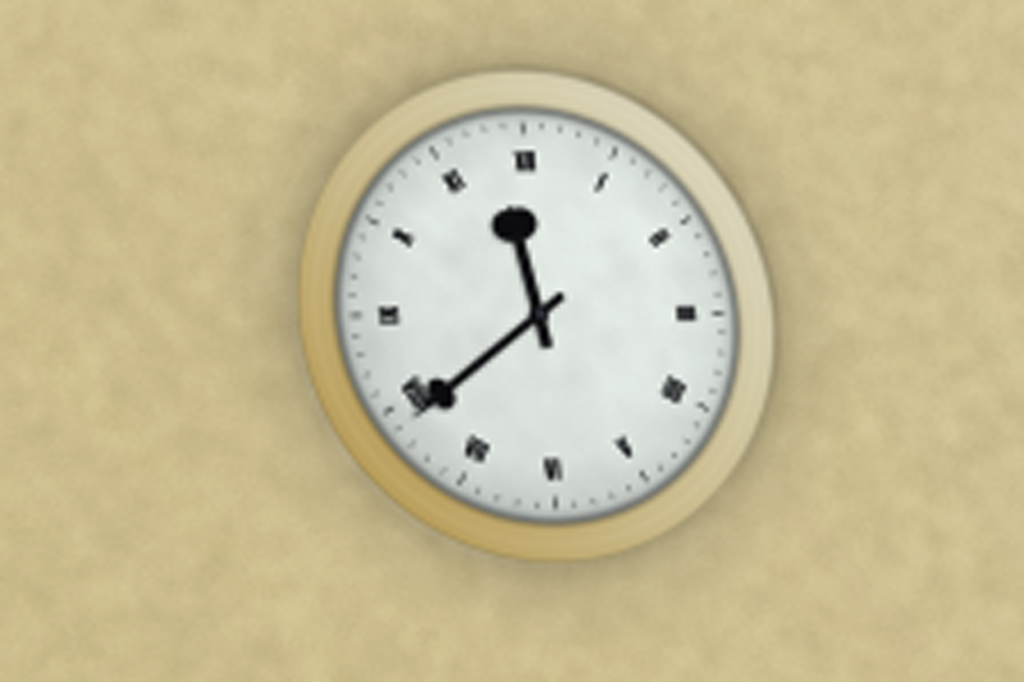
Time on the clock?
11:39
